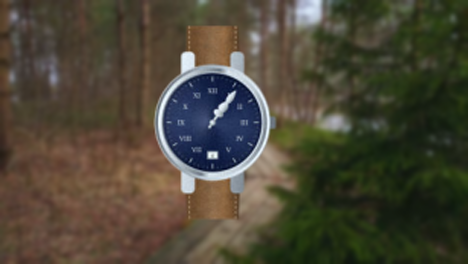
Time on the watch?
1:06
